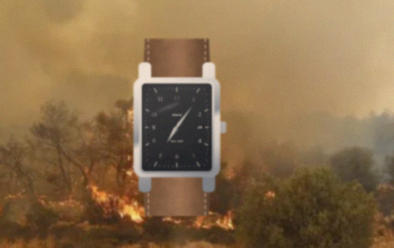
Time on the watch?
7:06
